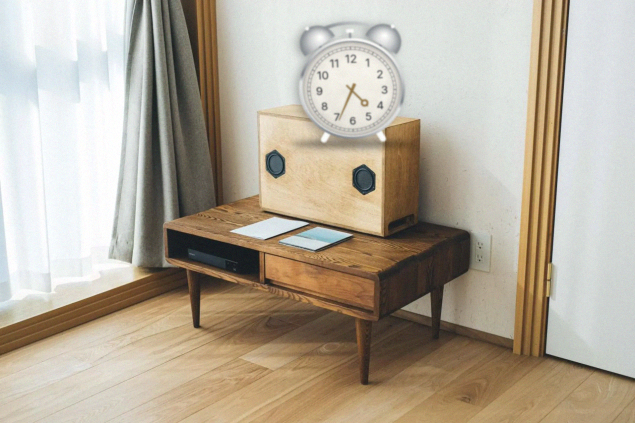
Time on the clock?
4:34
